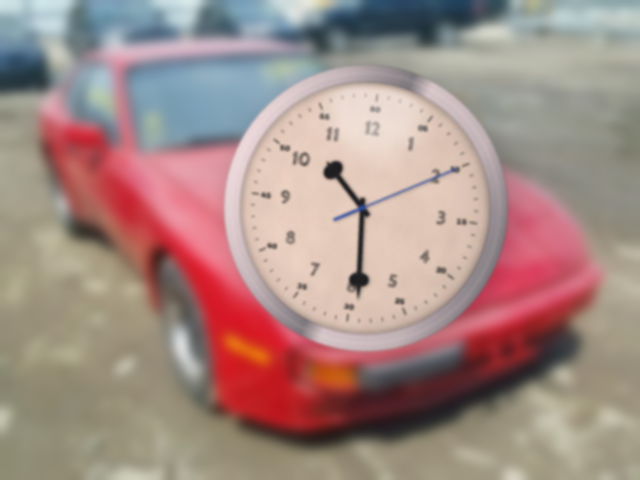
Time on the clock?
10:29:10
